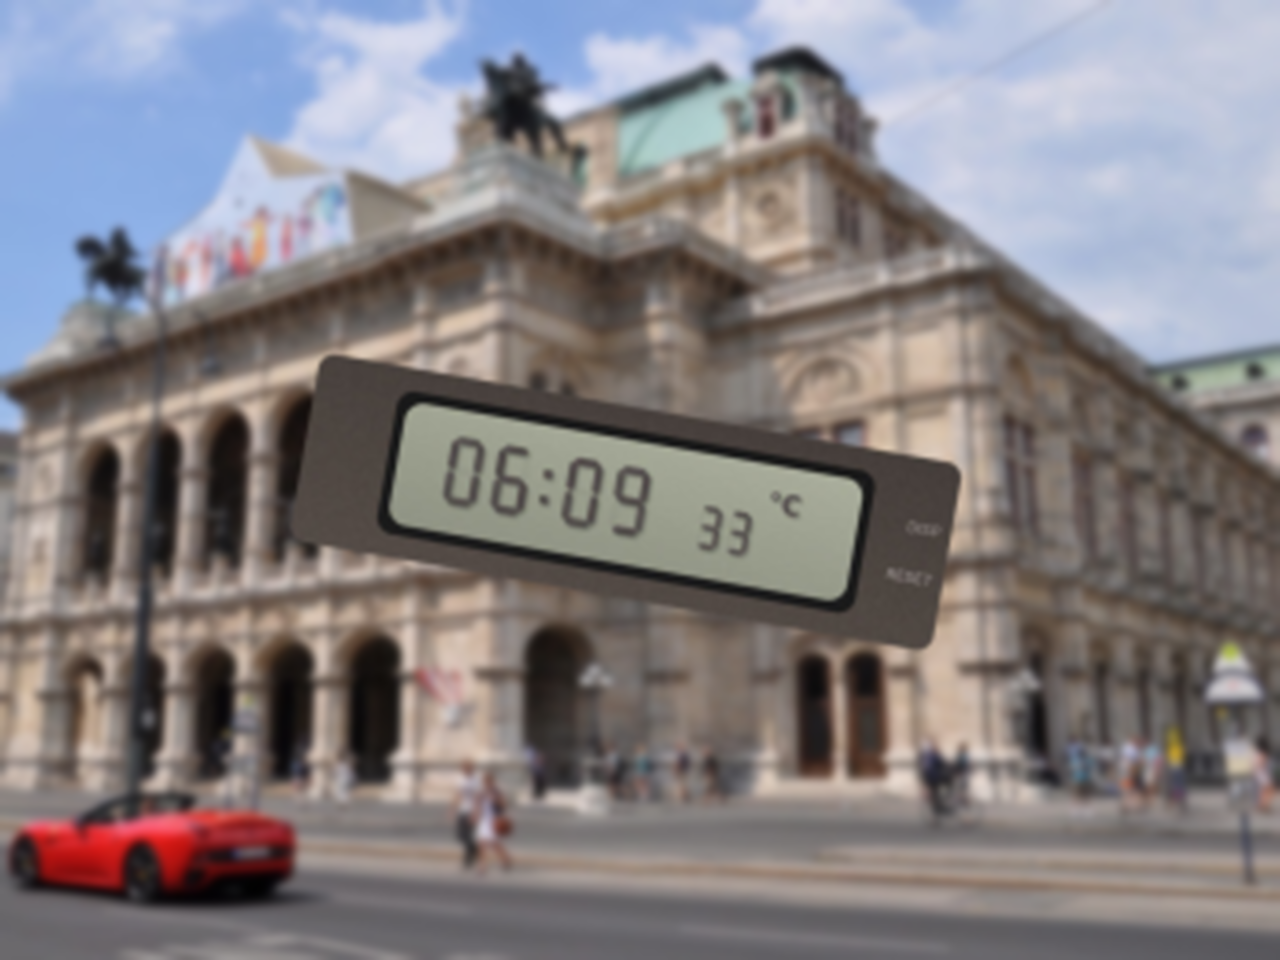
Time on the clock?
6:09
